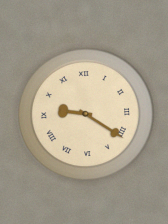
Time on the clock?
9:21
